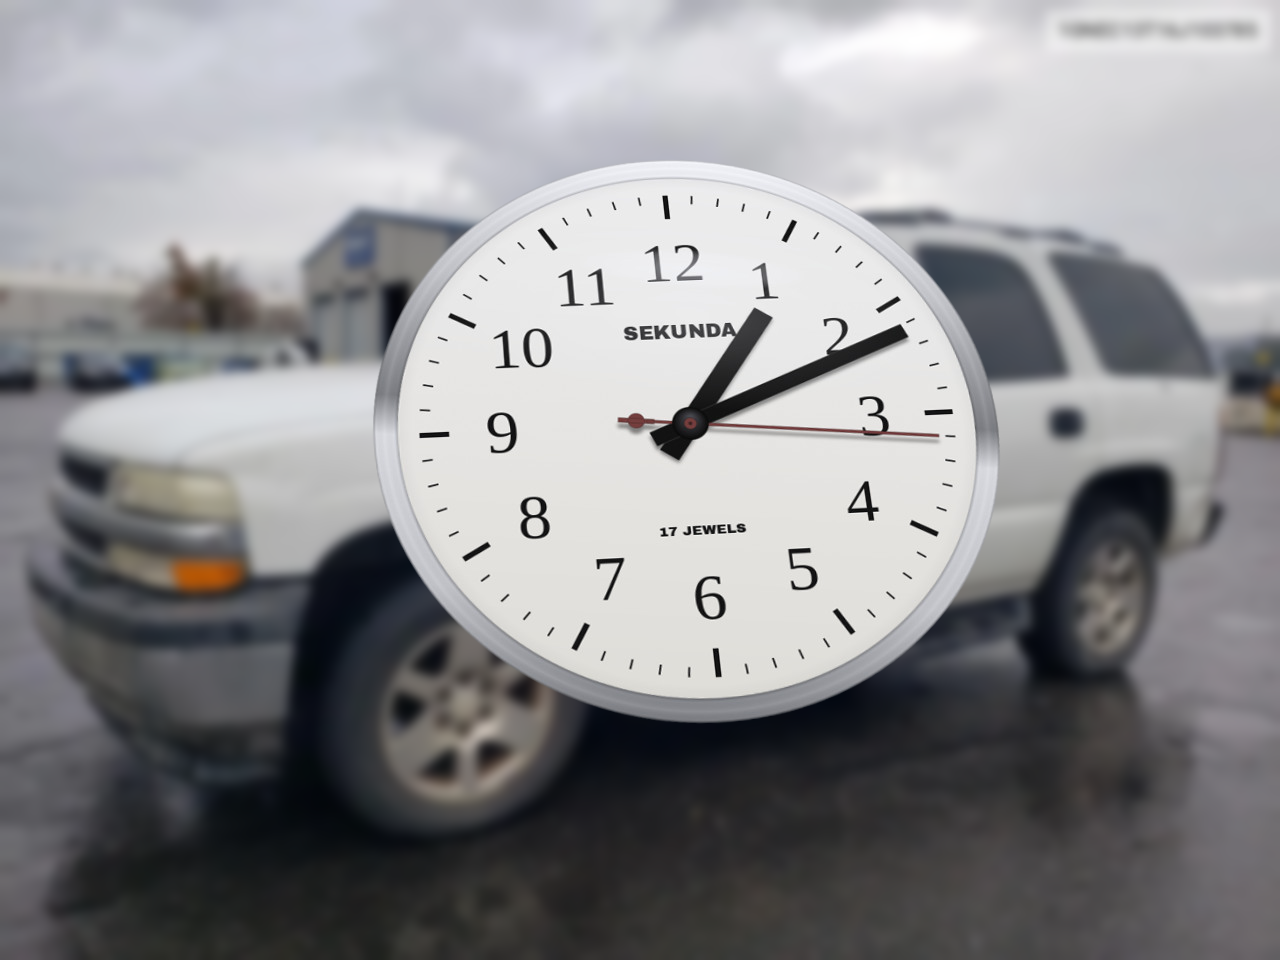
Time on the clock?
1:11:16
